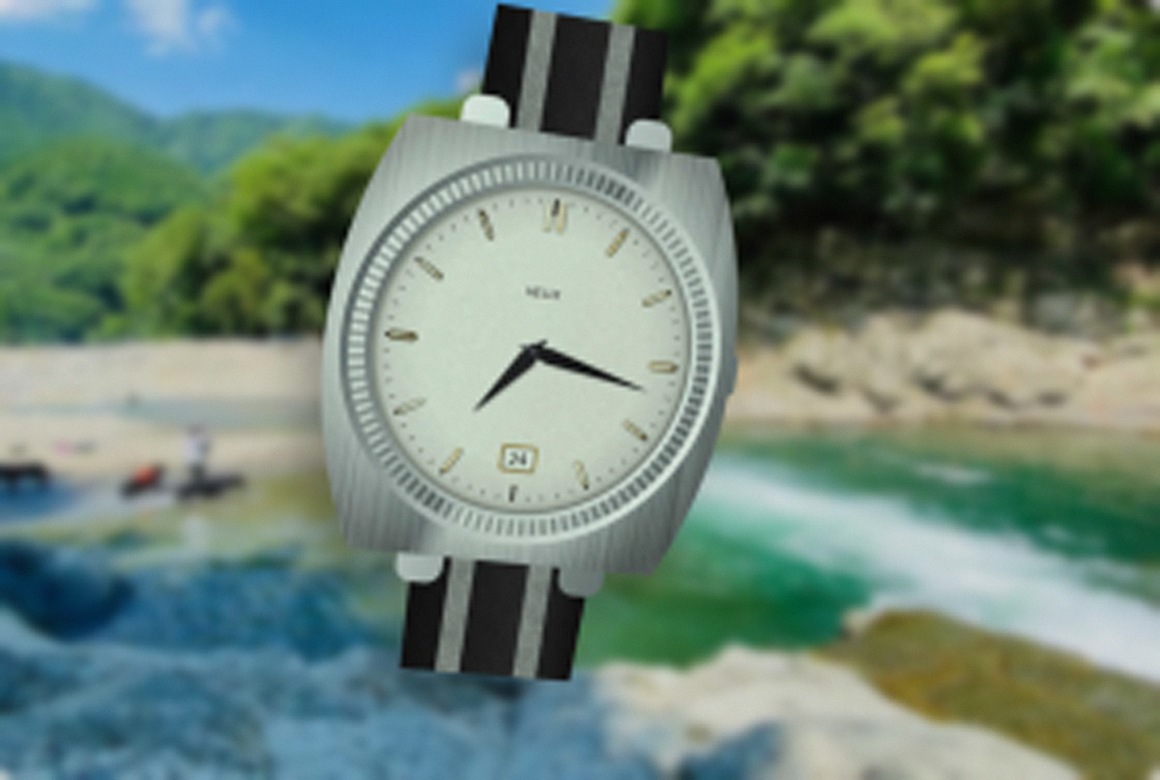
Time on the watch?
7:17
